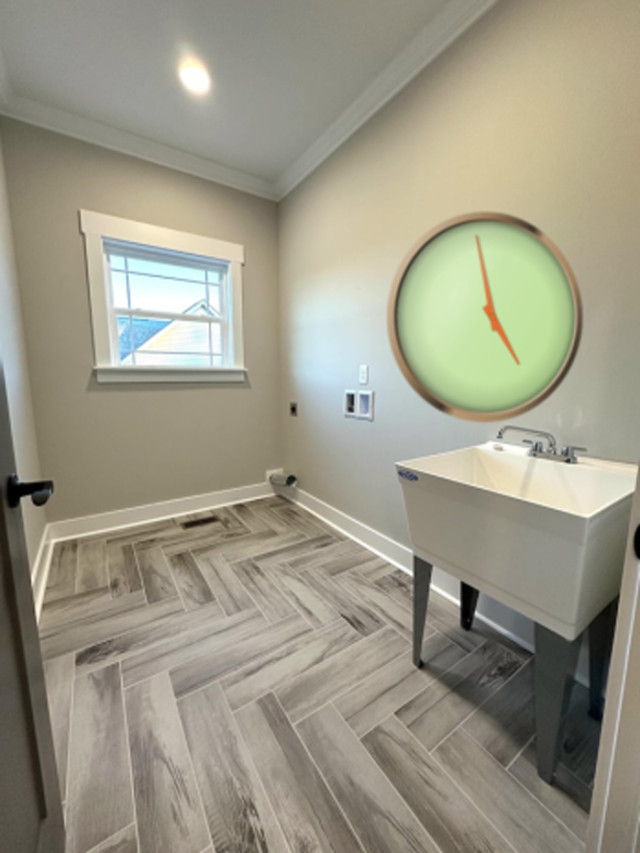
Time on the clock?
4:58
